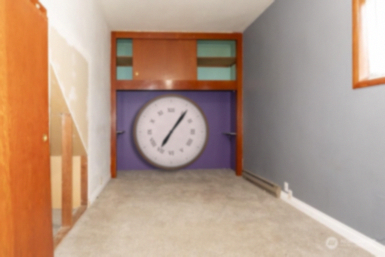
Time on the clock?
7:06
